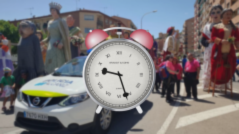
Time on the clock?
9:27
